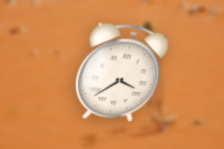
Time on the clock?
3:38
